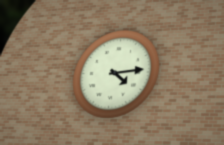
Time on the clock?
4:14
